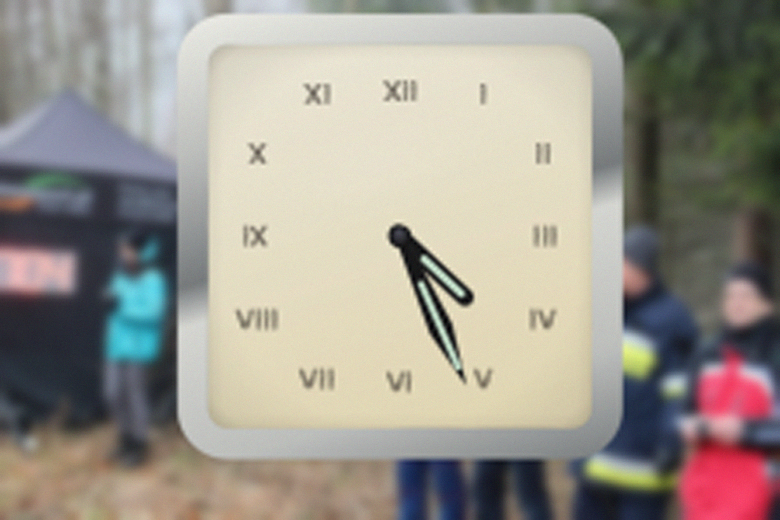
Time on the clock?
4:26
